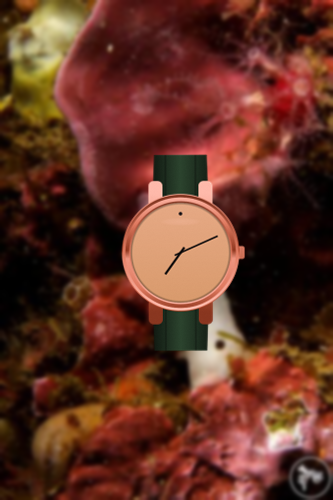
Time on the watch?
7:11
